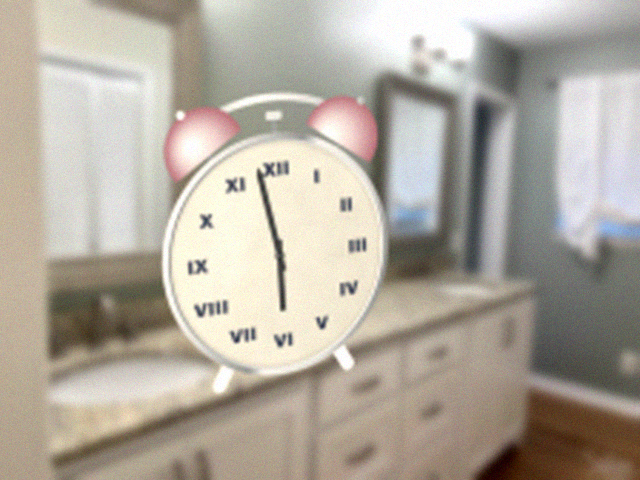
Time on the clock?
5:58
